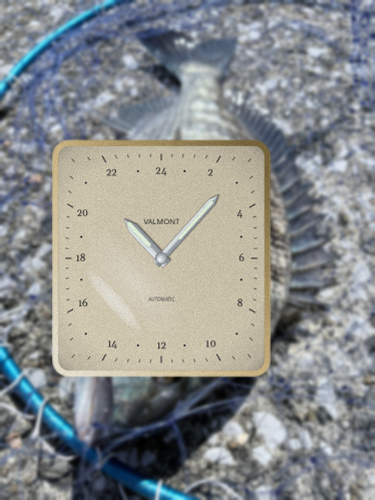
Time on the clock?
21:07
